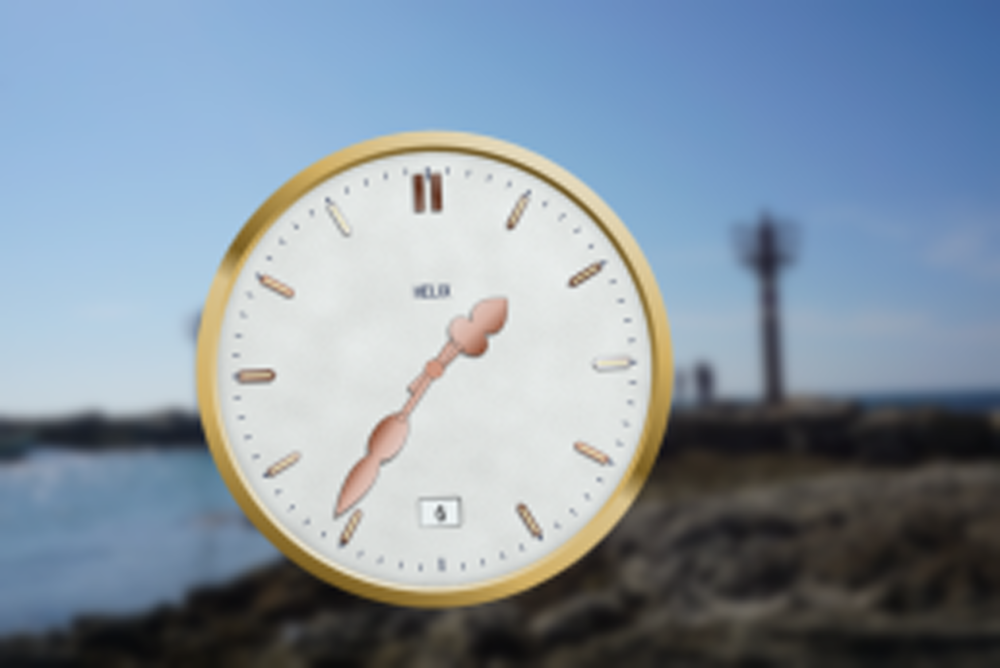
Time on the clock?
1:36
